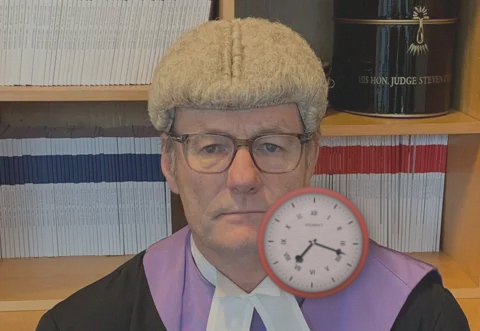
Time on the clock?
7:18
